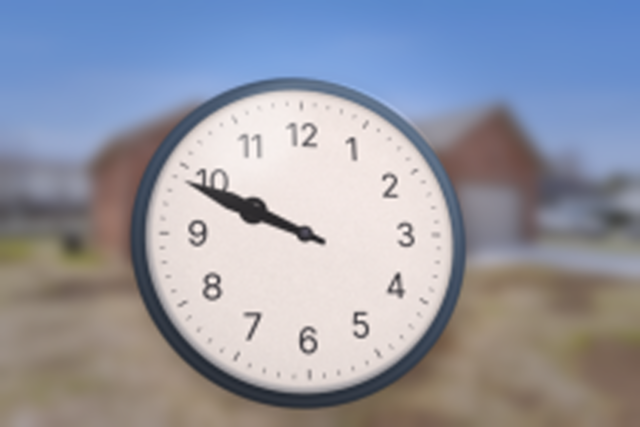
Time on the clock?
9:49
